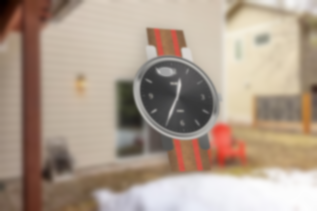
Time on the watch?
12:35
